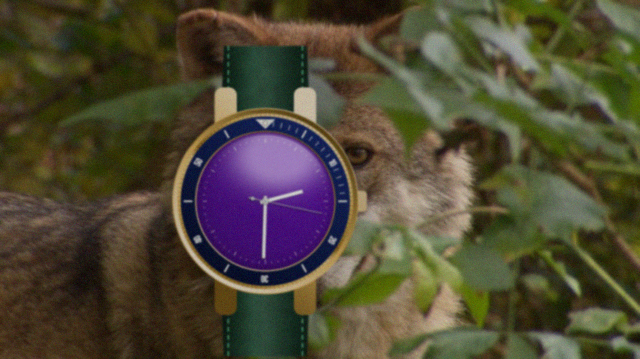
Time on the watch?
2:30:17
